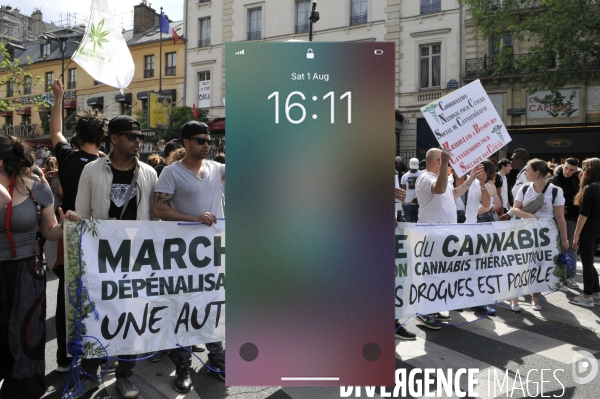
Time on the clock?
16:11
